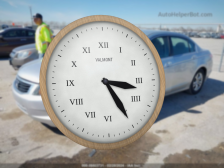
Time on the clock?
3:25
